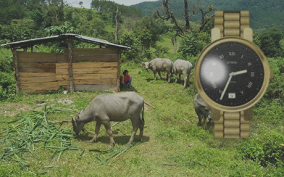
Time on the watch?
2:34
